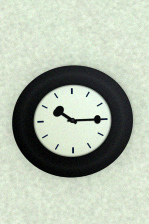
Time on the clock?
10:15
